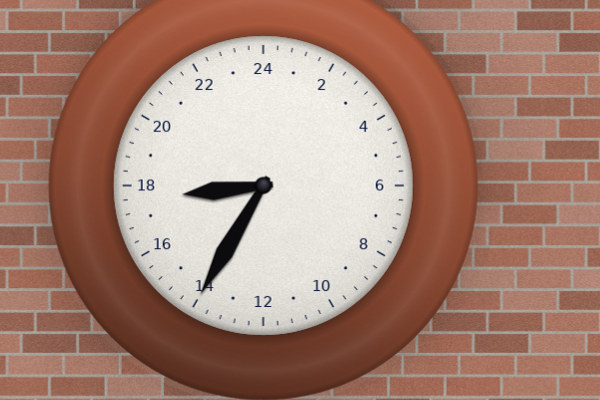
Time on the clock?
17:35
